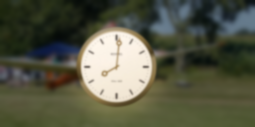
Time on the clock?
8:01
